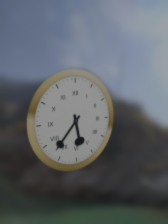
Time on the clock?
5:37
